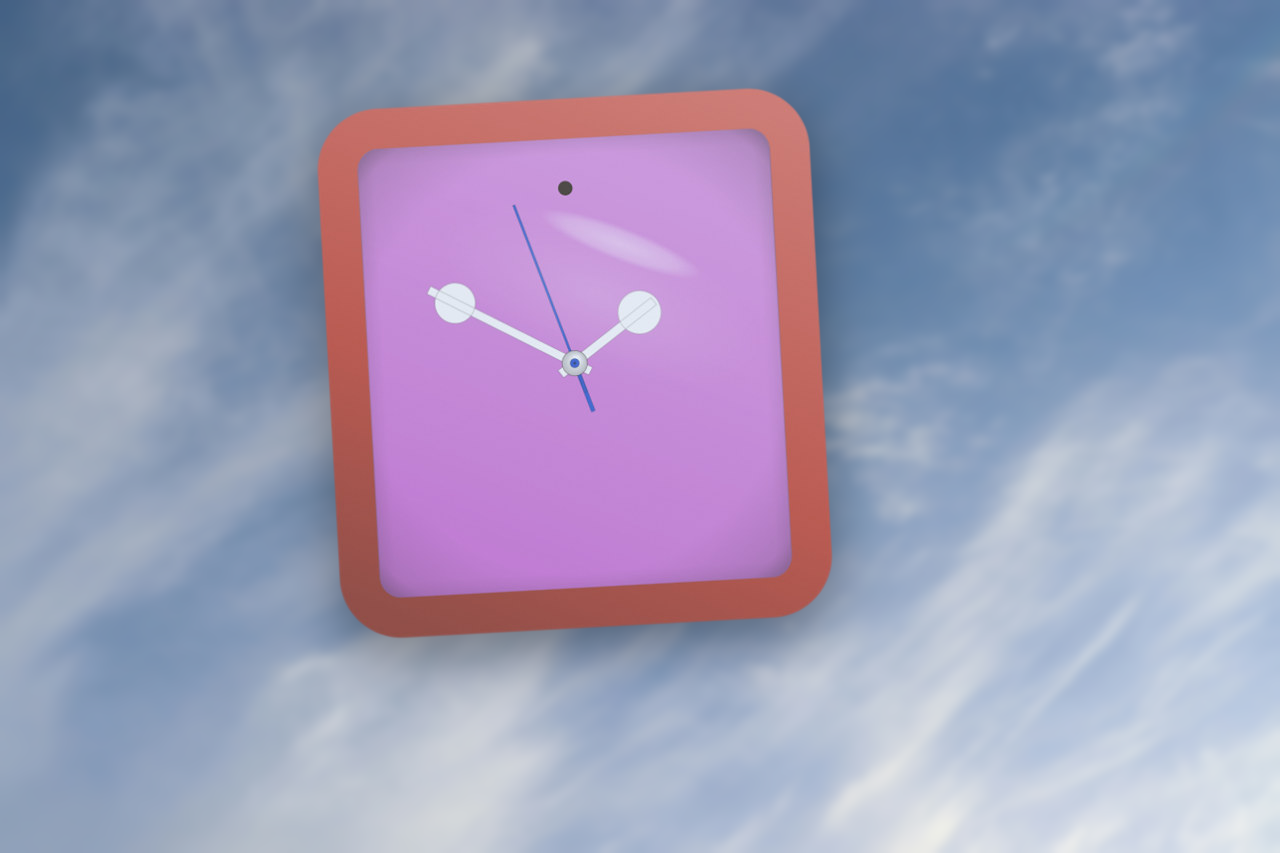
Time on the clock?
1:49:57
